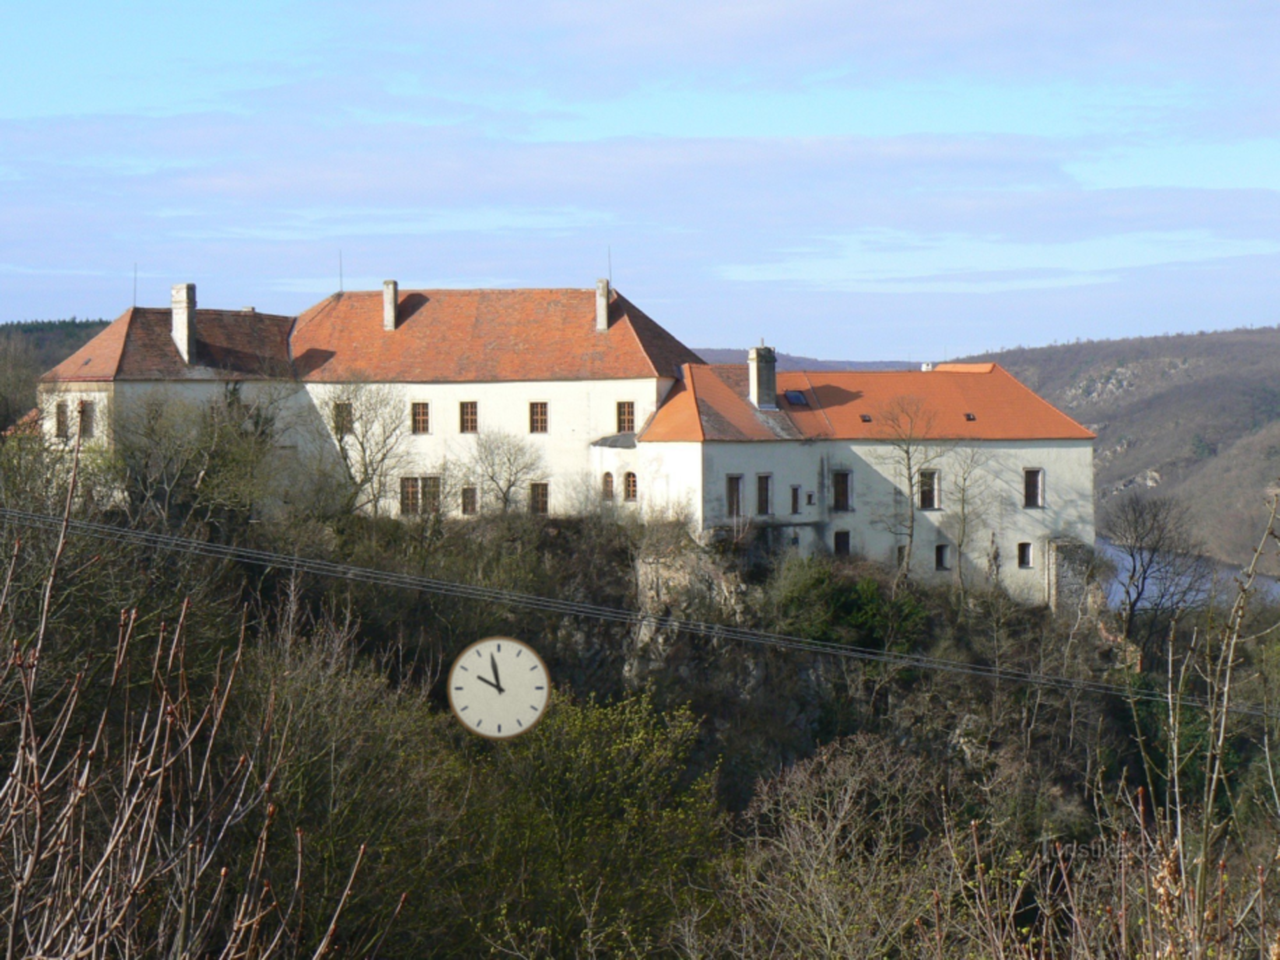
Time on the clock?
9:58
